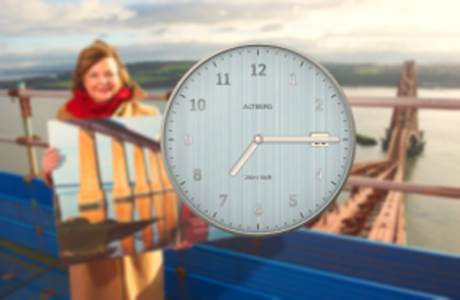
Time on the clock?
7:15
